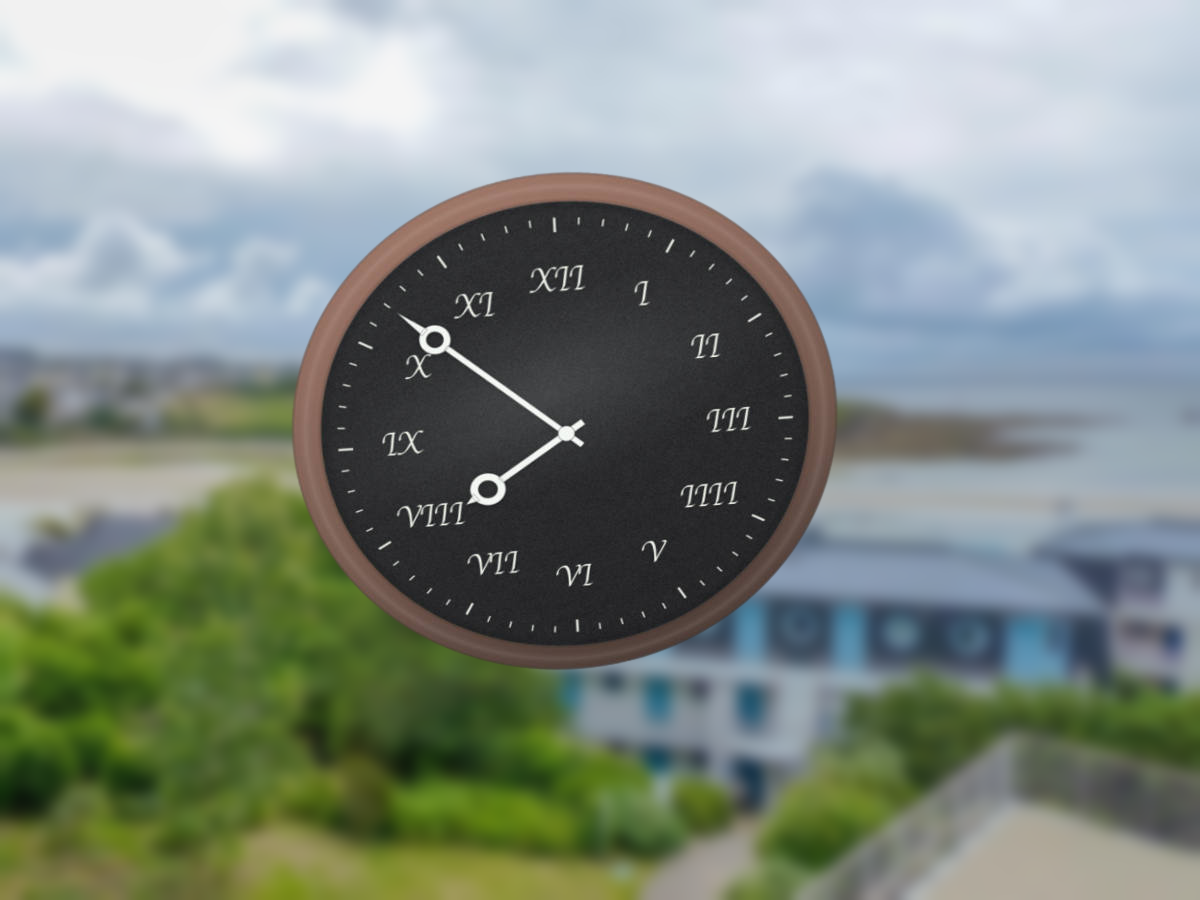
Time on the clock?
7:52
